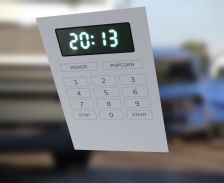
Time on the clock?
20:13
